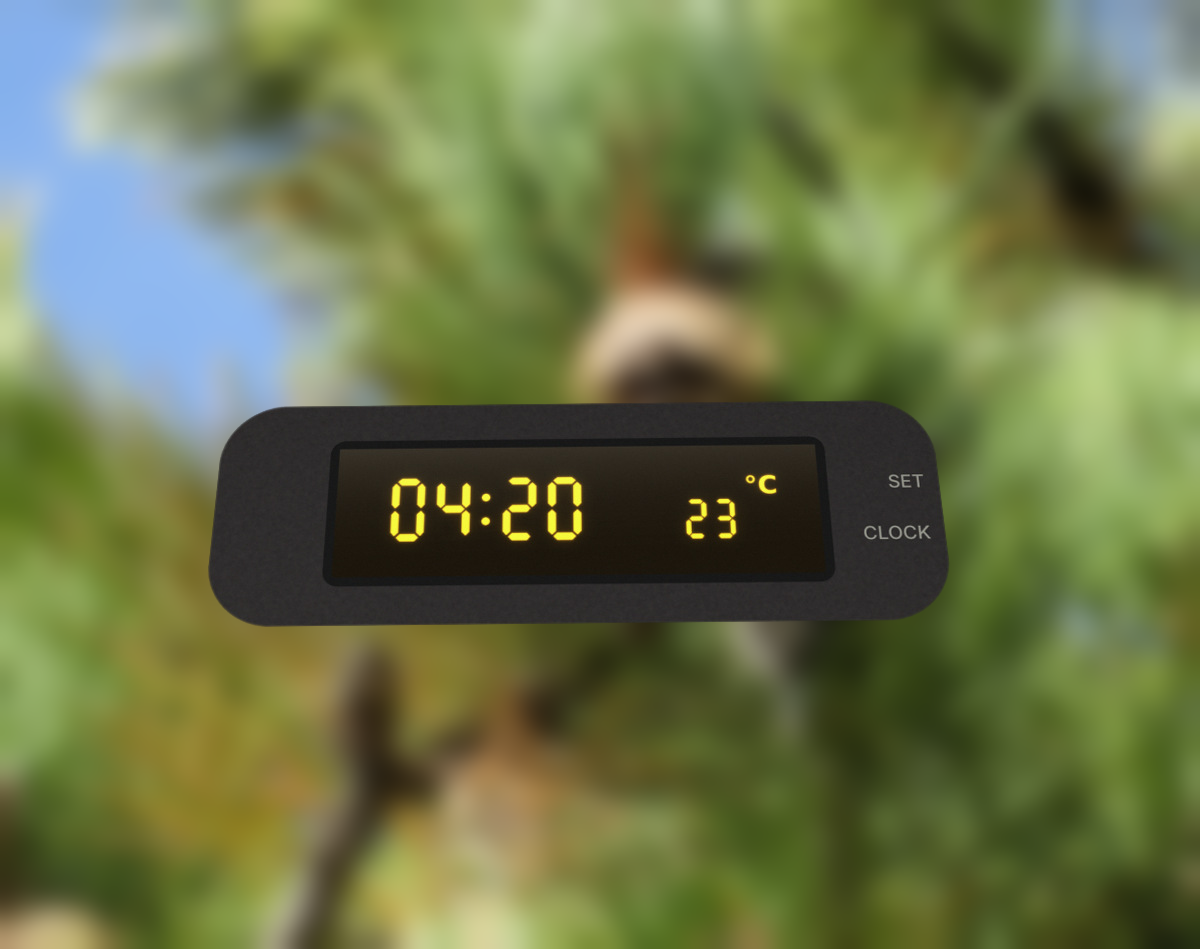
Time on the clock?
4:20
